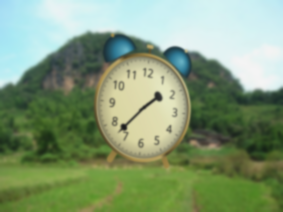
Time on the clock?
1:37
